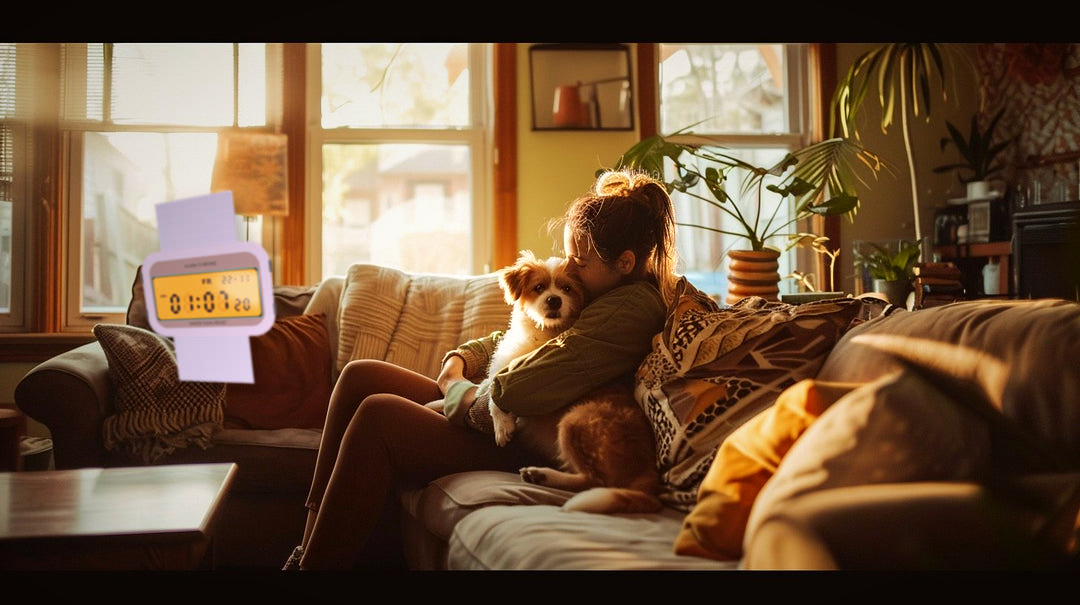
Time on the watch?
1:07:20
